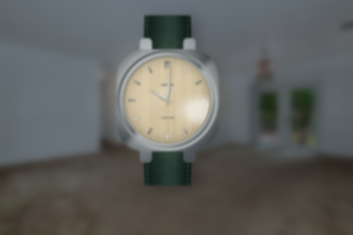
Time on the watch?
10:01
